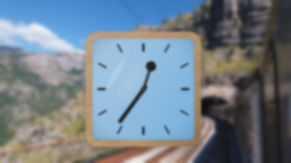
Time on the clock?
12:36
